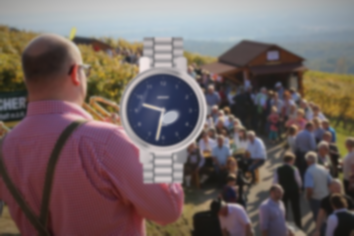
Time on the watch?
9:32
